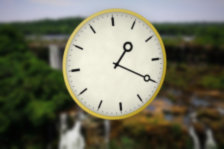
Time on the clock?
1:20
